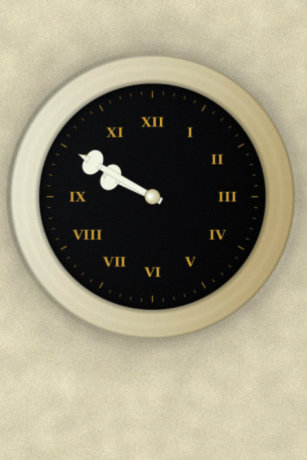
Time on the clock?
9:50
